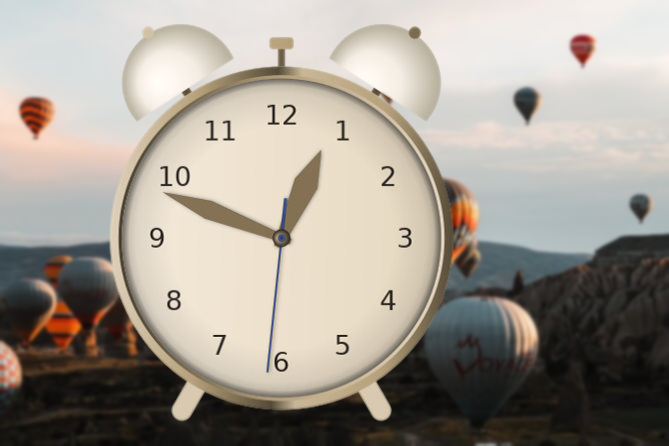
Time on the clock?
12:48:31
